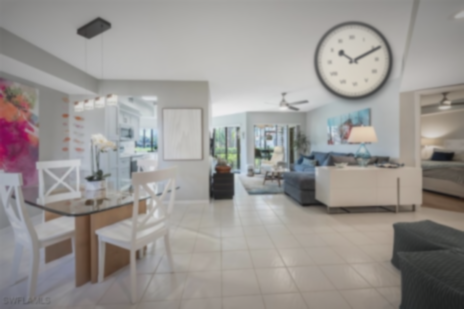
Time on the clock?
10:11
